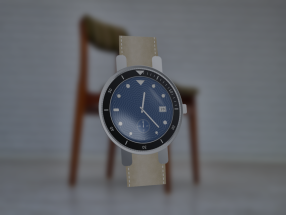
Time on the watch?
12:23
